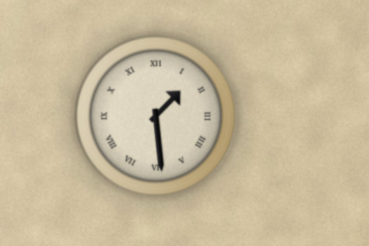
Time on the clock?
1:29
